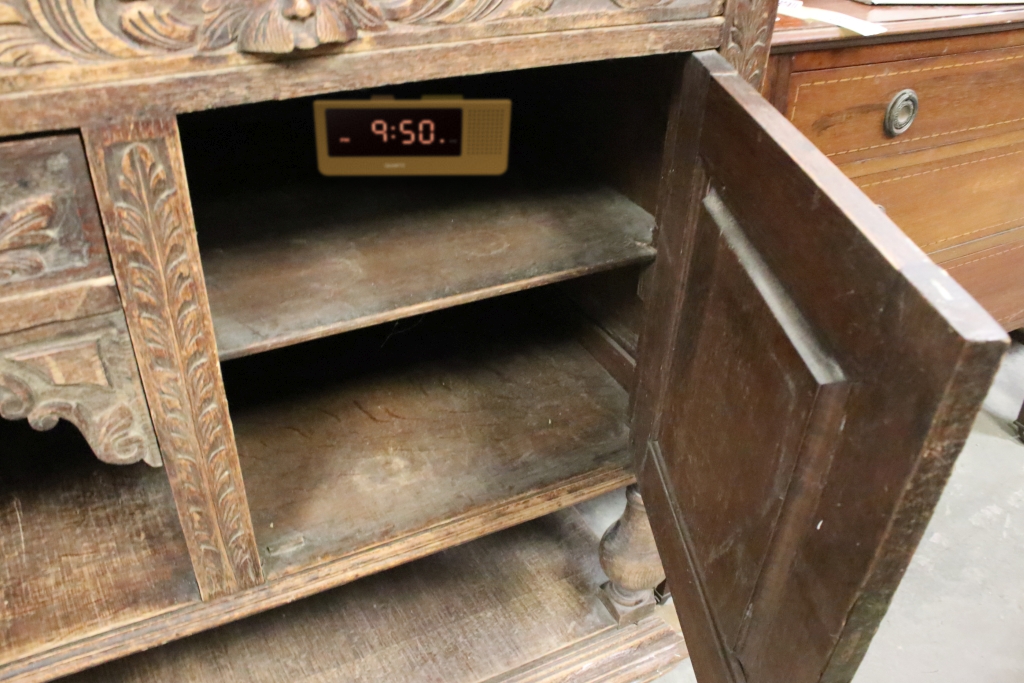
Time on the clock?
9:50
